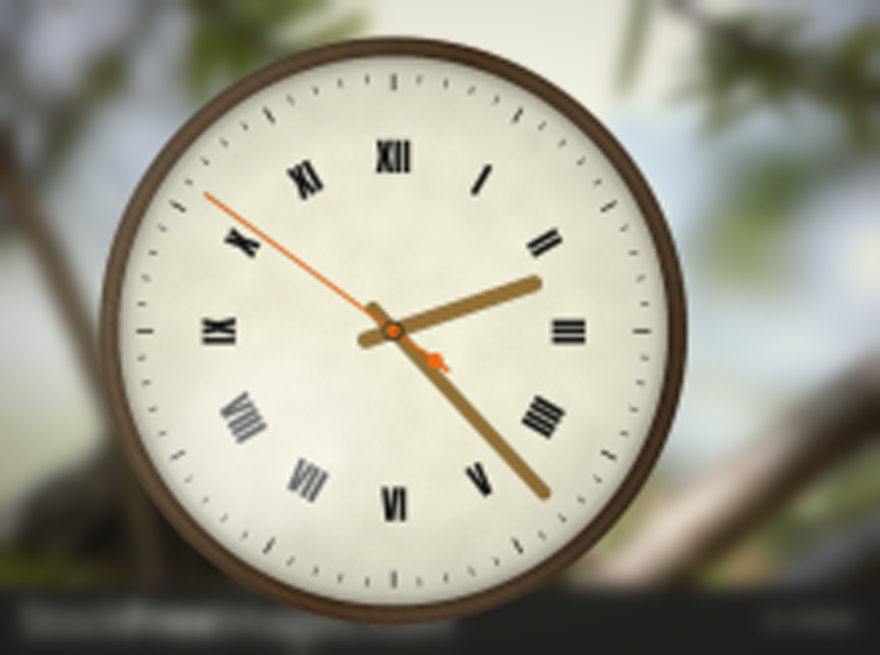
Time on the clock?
2:22:51
